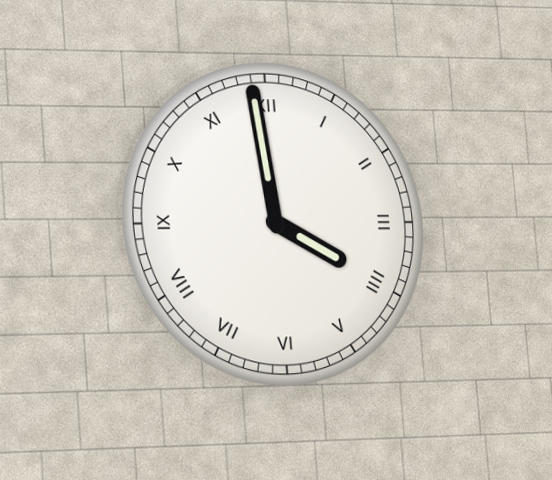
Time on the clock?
3:59
